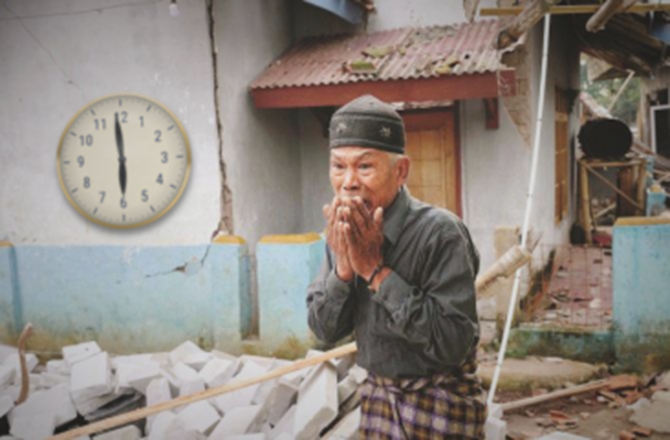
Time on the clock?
5:59
